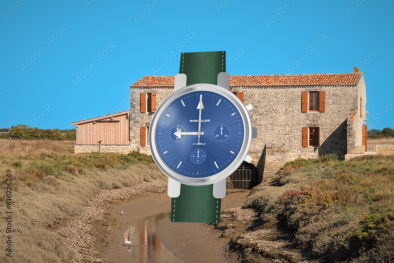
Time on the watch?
9:00
